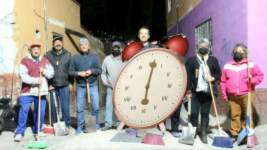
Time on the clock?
6:01
